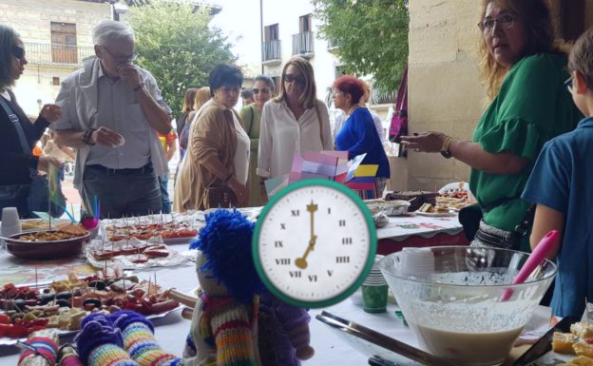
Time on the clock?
7:00
